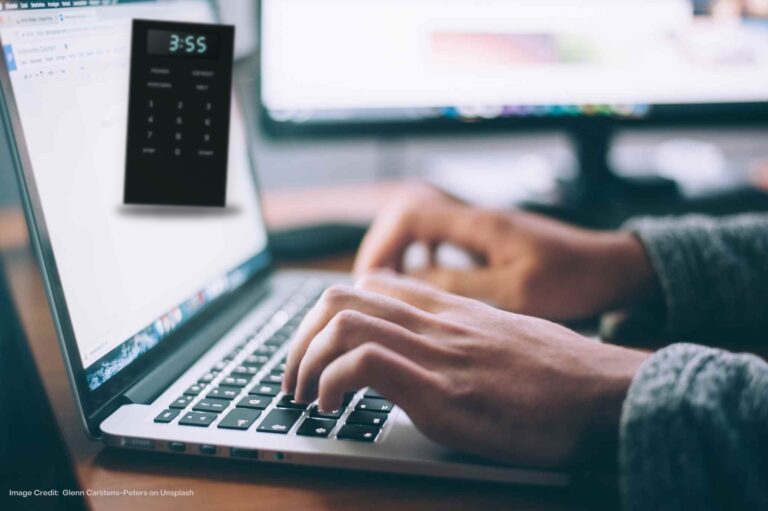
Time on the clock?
3:55
